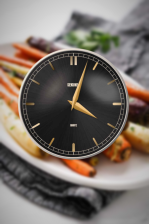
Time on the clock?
4:03
